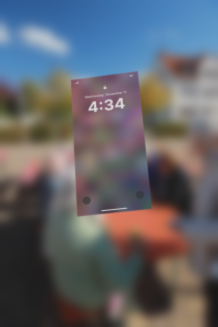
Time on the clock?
4:34
